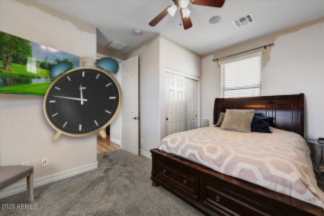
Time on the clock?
11:47
